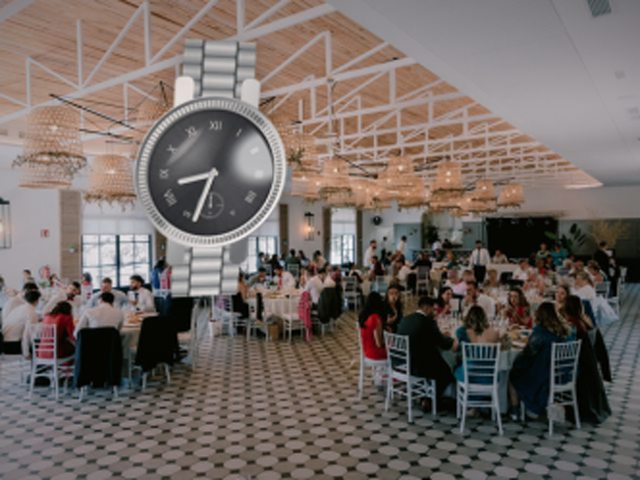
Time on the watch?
8:33
